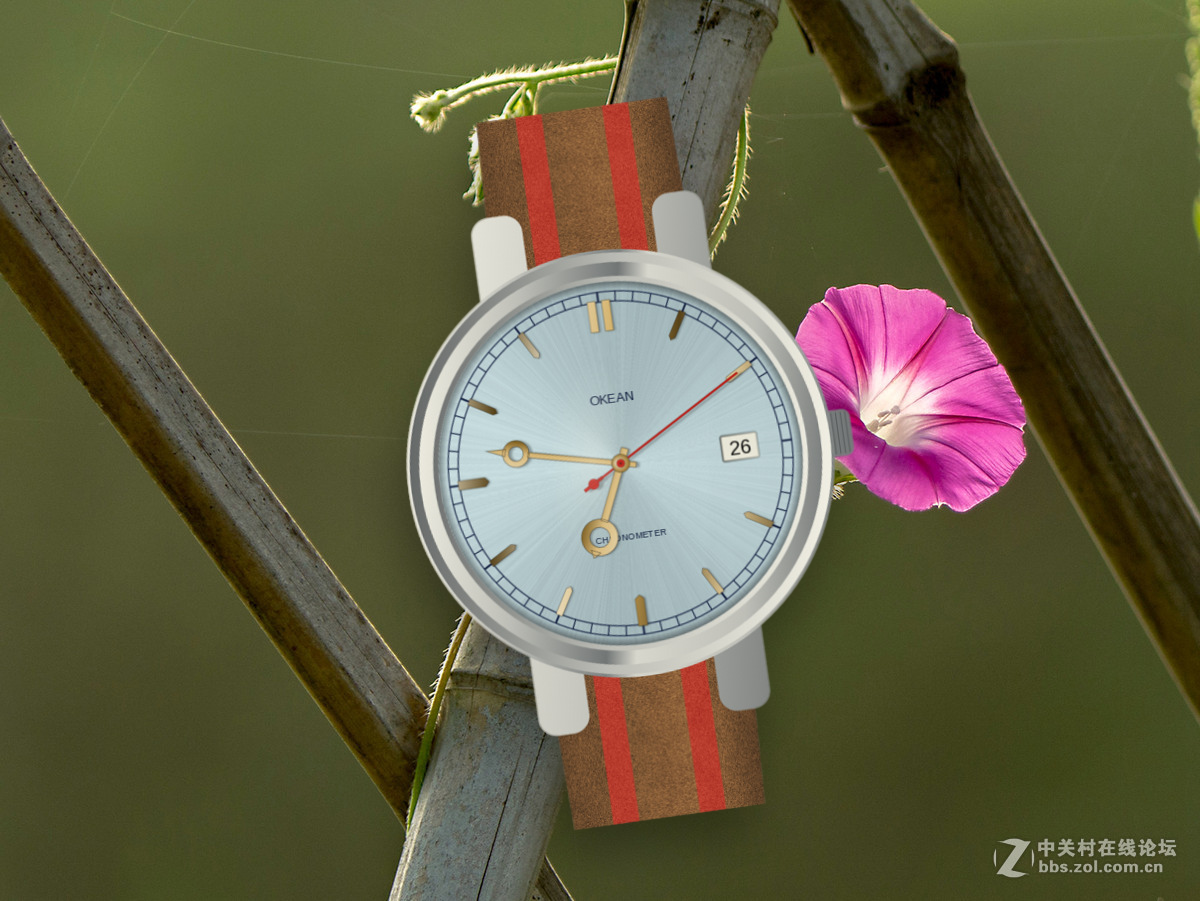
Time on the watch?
6:47:10
